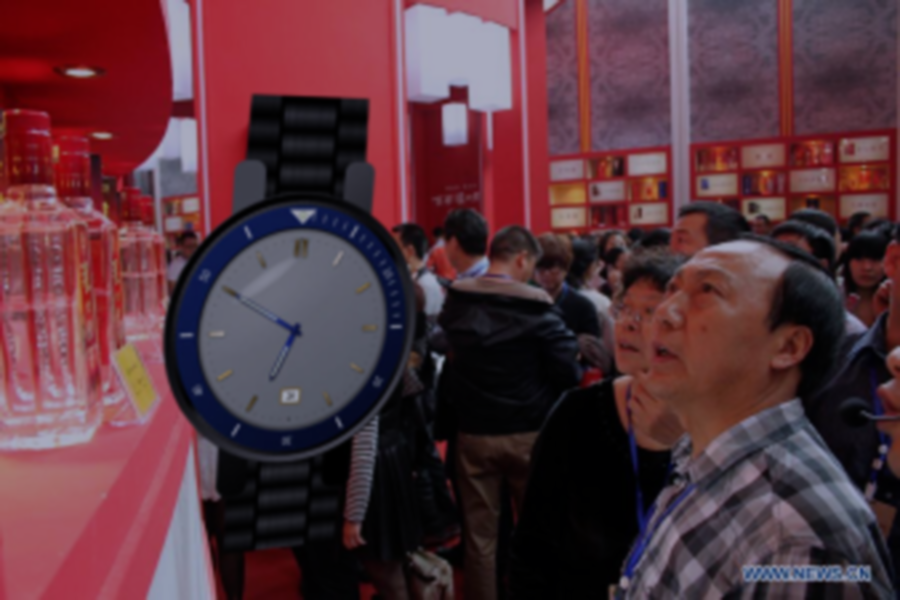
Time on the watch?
6:50
